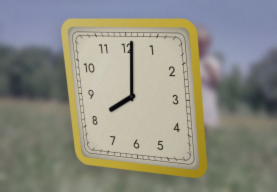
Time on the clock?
8:01
